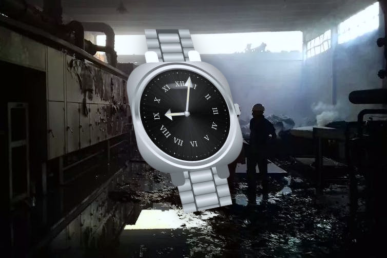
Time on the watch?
9:03
